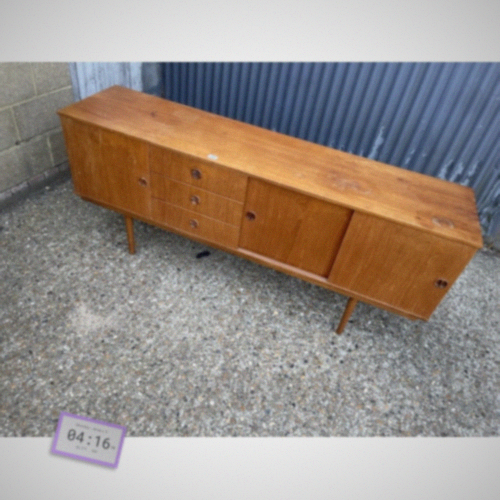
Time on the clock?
4:16
